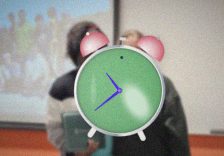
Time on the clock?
10:38
